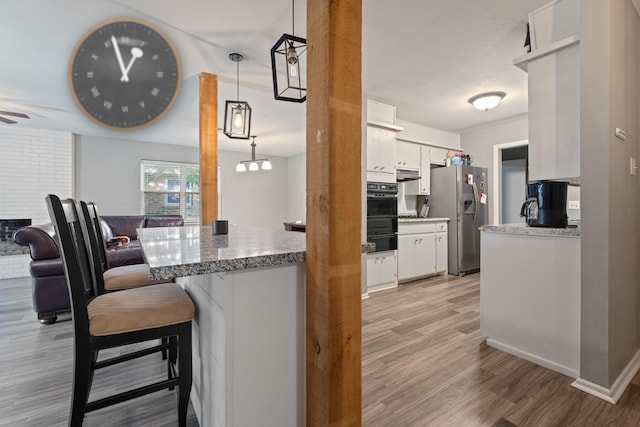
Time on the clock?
12:57
